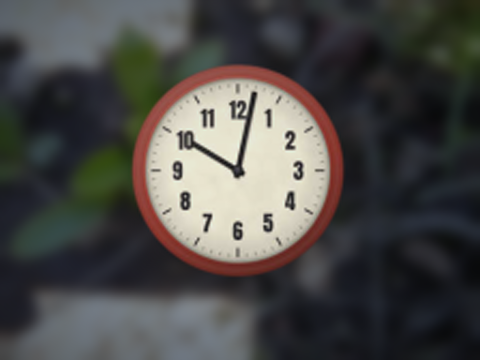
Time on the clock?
10:02
